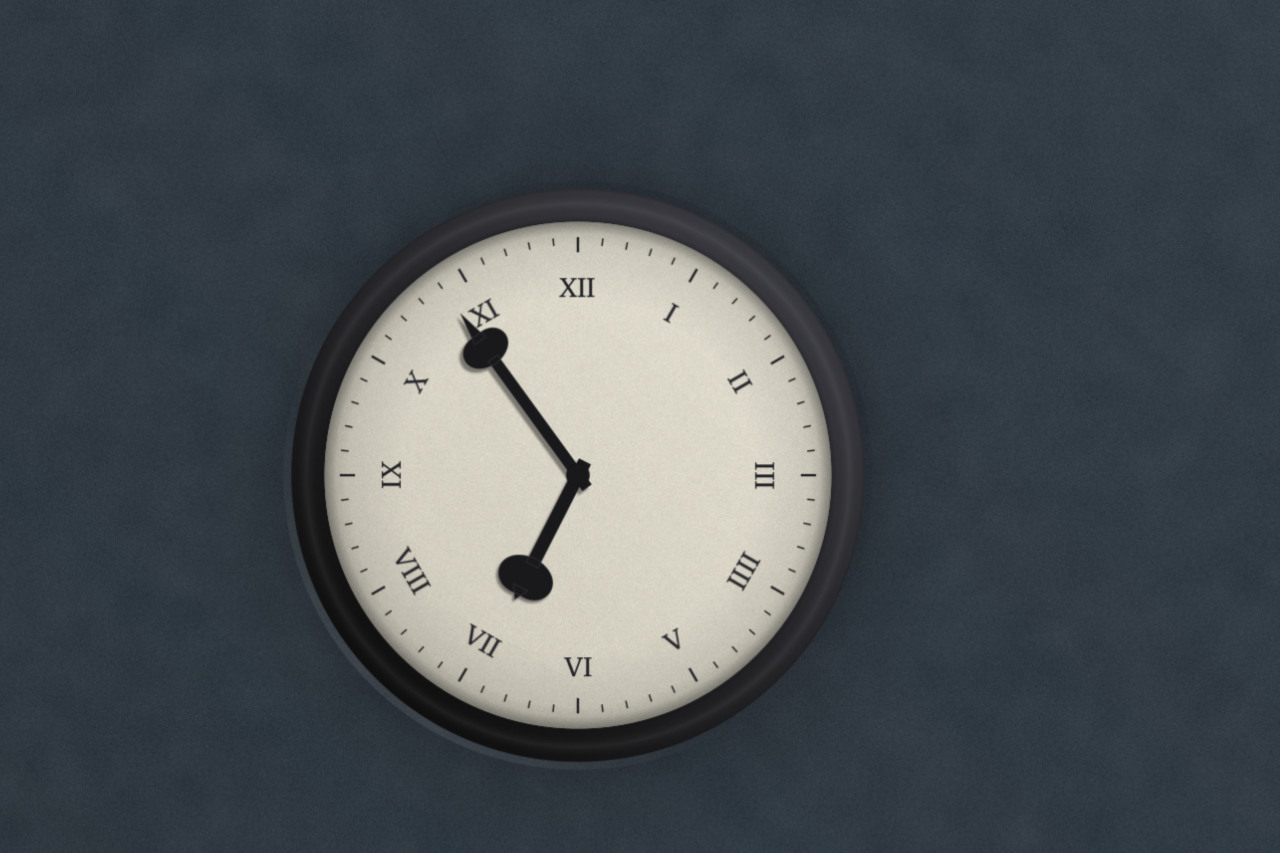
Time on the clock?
6:54
